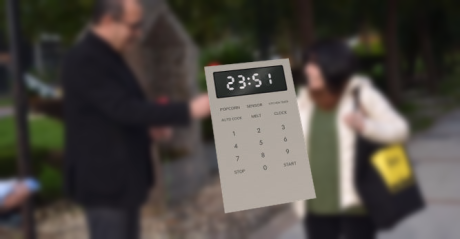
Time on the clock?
23:51
